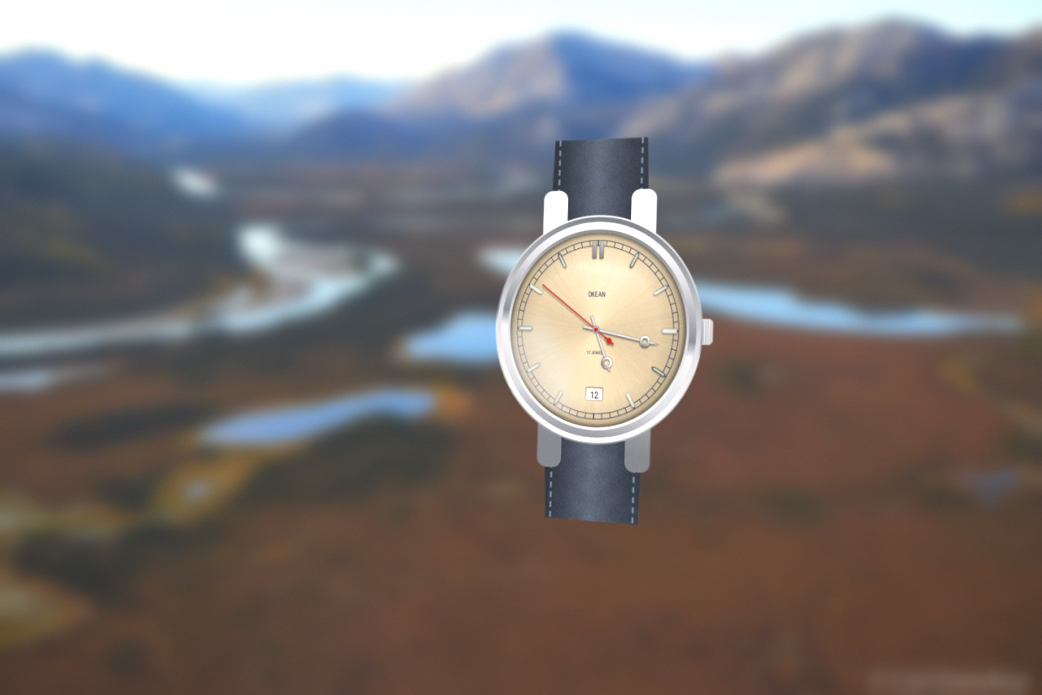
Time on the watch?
5:16:51
